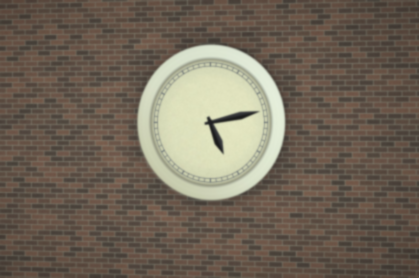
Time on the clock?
5:13
